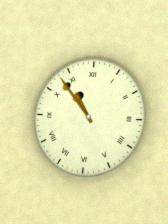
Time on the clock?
10:53
